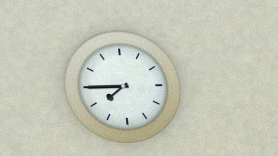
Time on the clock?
7:45
